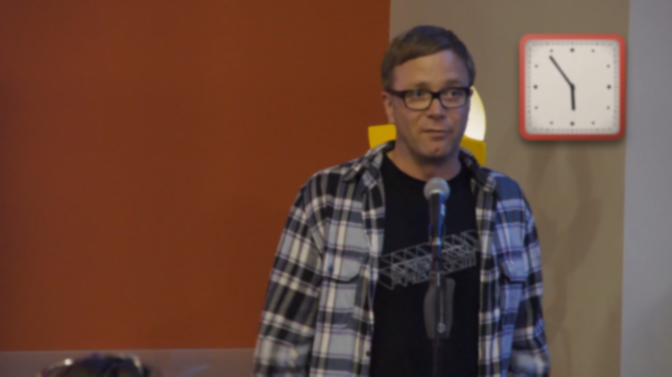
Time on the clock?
5:54
